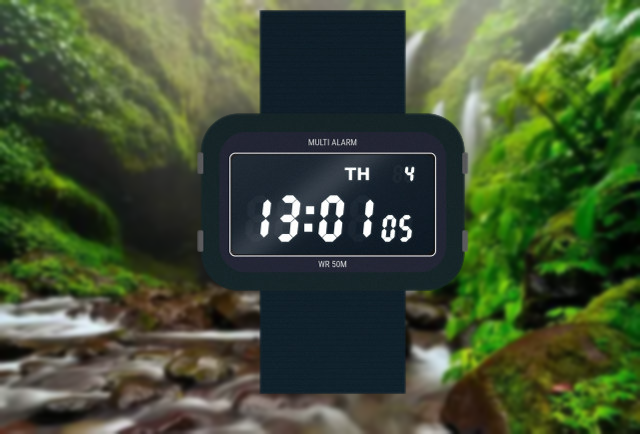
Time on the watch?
13:01:05
